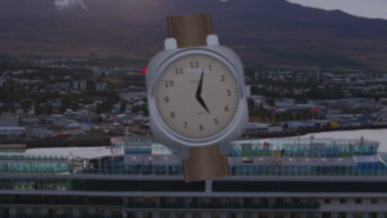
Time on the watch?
5:03
